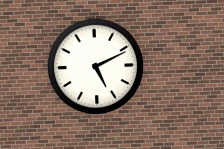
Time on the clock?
5:11
